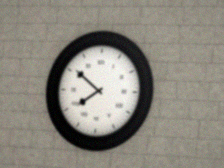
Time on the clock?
7:51
